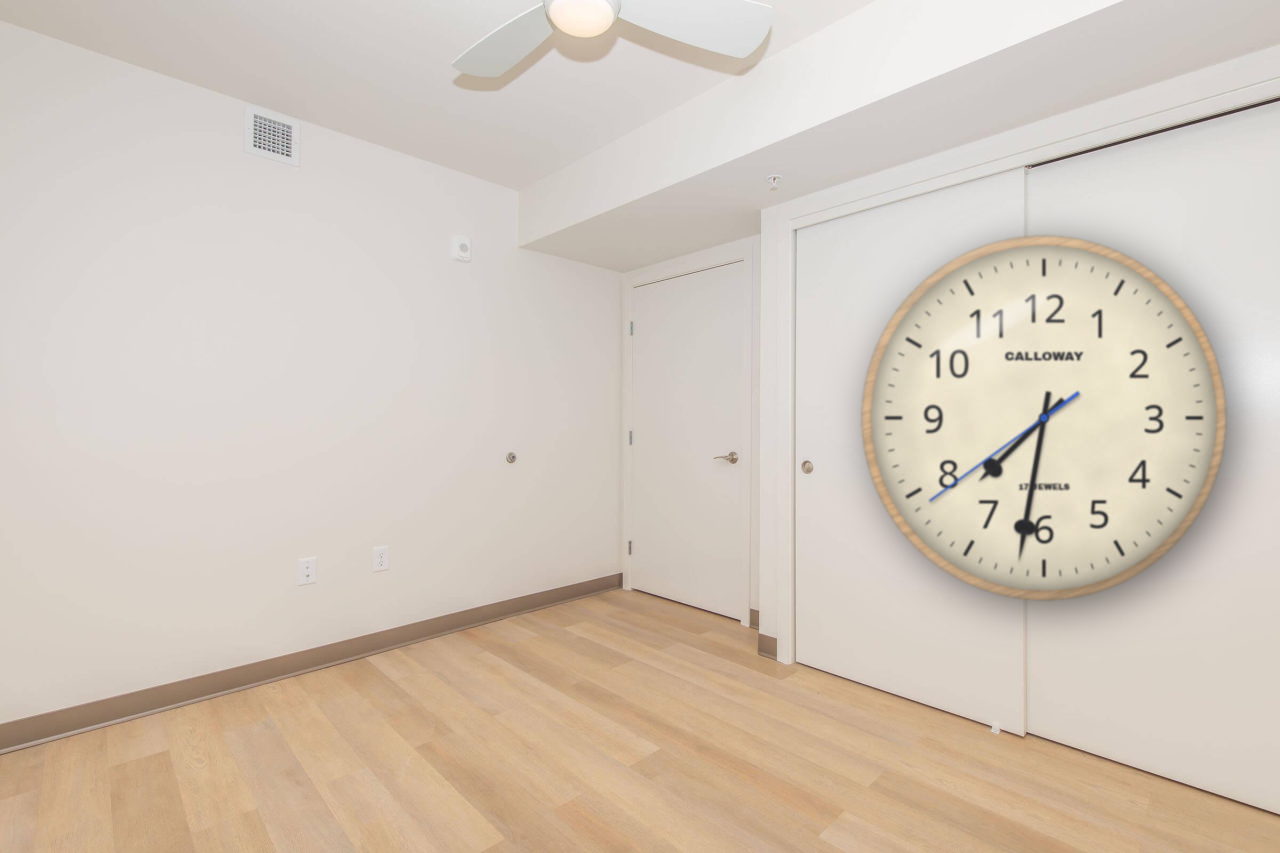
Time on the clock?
7:31:39
